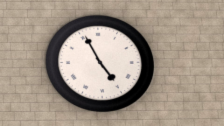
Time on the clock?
4:56
